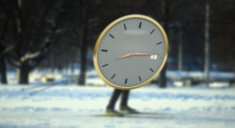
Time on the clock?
8:14
